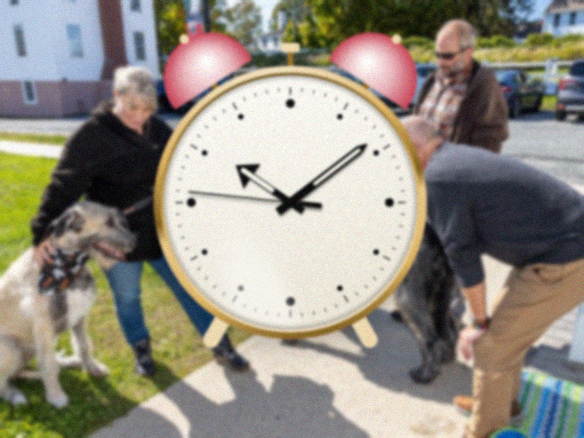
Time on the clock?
10:08:46
